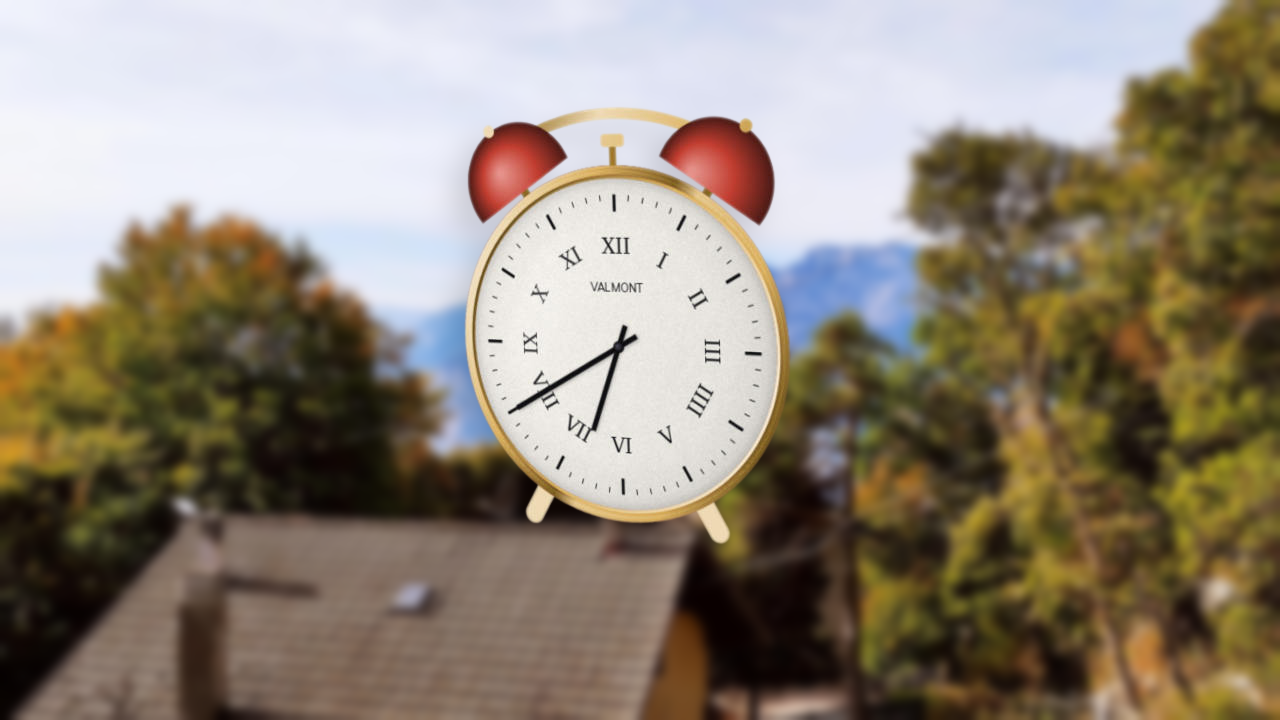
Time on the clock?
6:40
